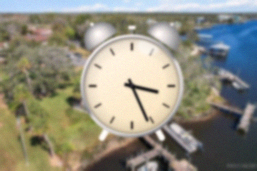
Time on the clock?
3:26
